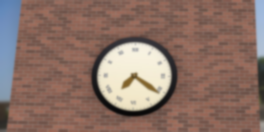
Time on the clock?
7:21
